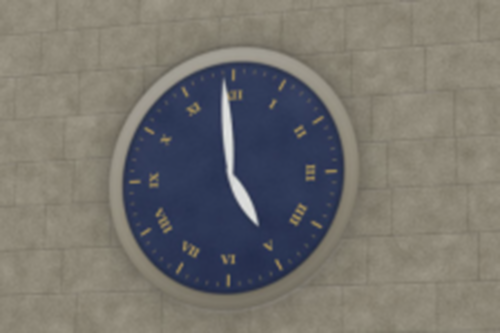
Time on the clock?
4:59
